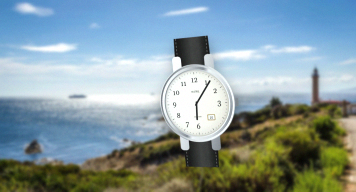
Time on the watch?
6:06
